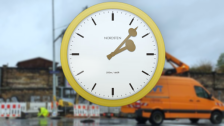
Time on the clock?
2:07
